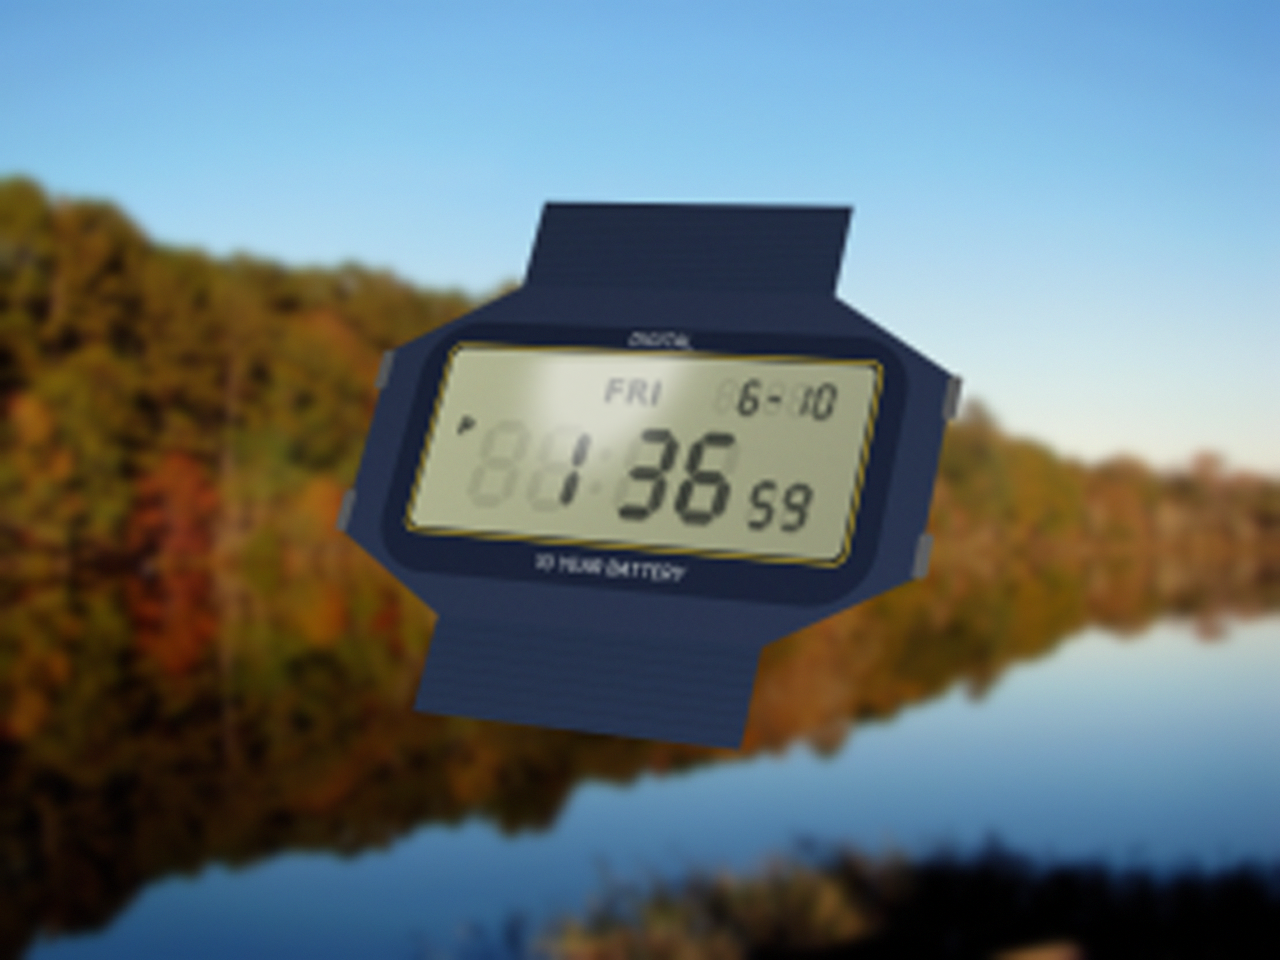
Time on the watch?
1:36:59
